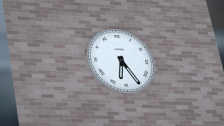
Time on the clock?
6:25
